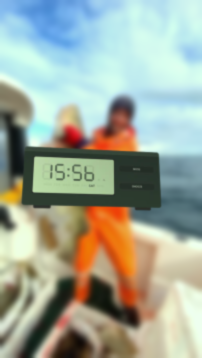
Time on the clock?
15:56
